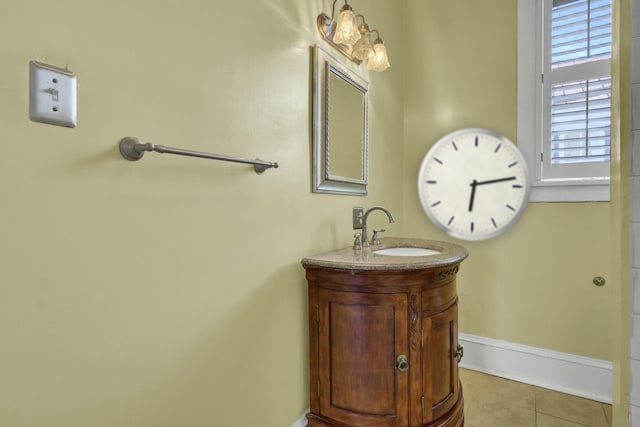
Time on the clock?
6:13
